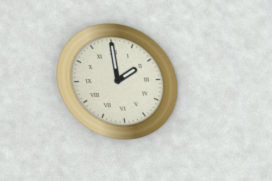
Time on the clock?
2:00
